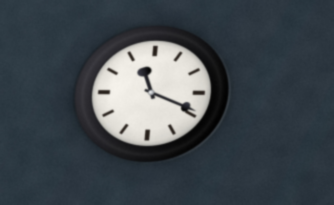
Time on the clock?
11:19
